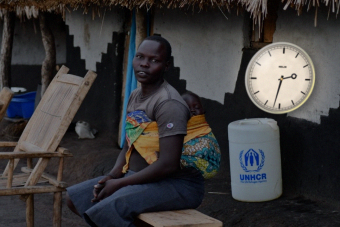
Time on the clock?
2:32
